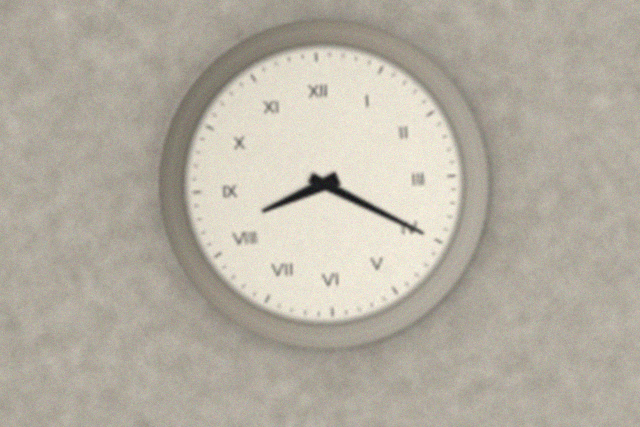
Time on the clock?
8:20
